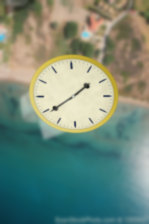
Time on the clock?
1:39
